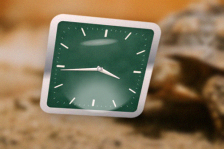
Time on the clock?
3:44
